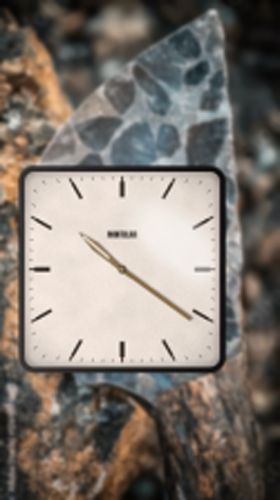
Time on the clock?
10:21
